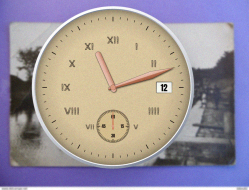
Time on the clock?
11:12
